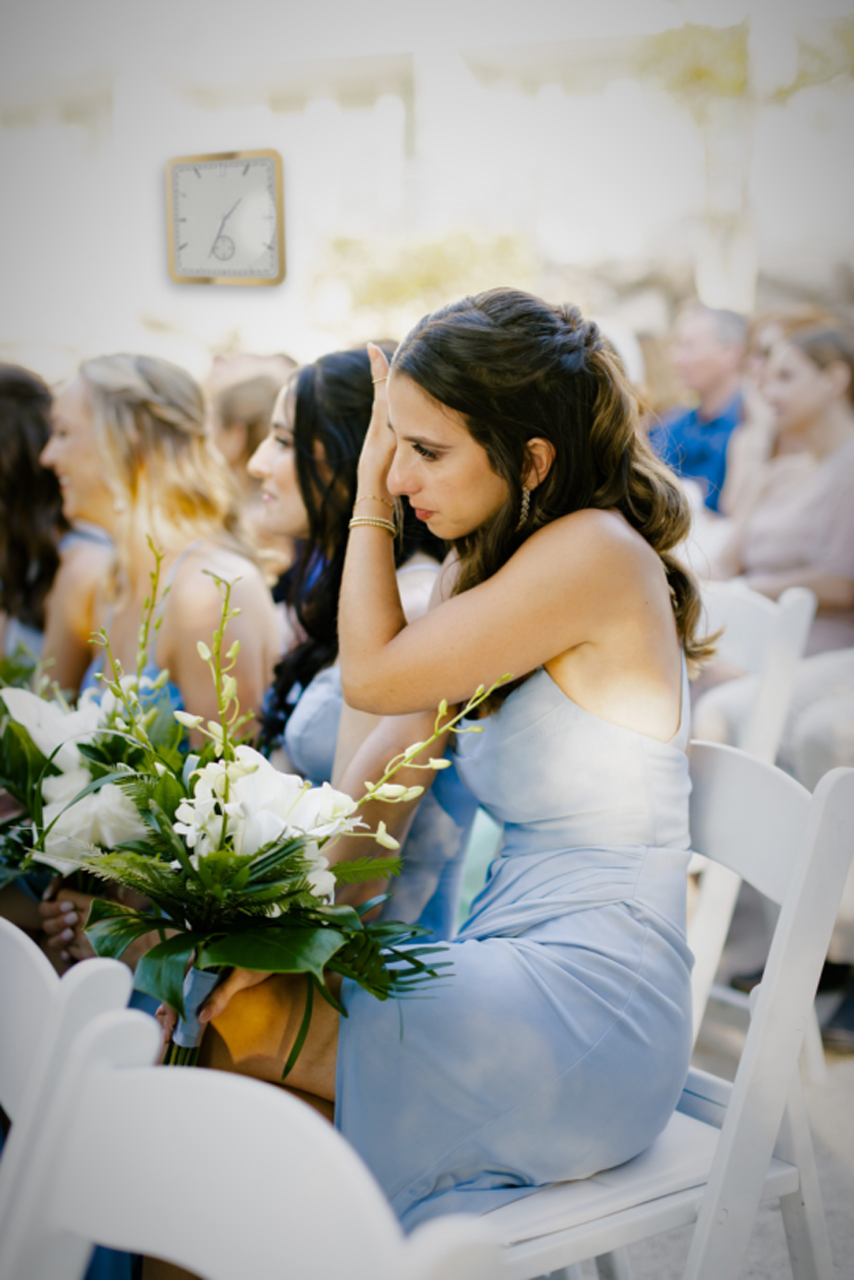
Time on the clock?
1:34
